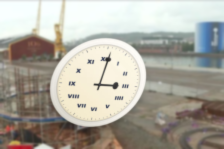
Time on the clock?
3:01
